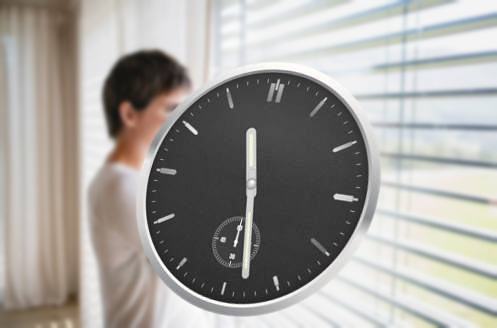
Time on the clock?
11:28
